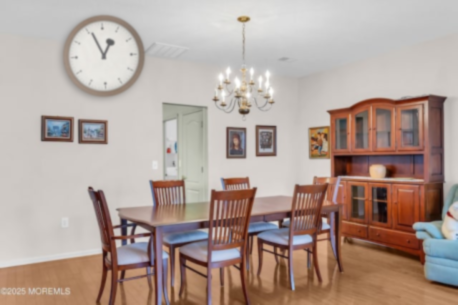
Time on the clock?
12:56
